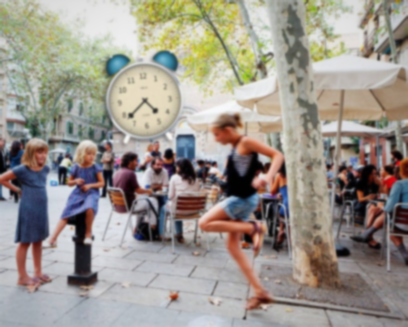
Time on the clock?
4:38
